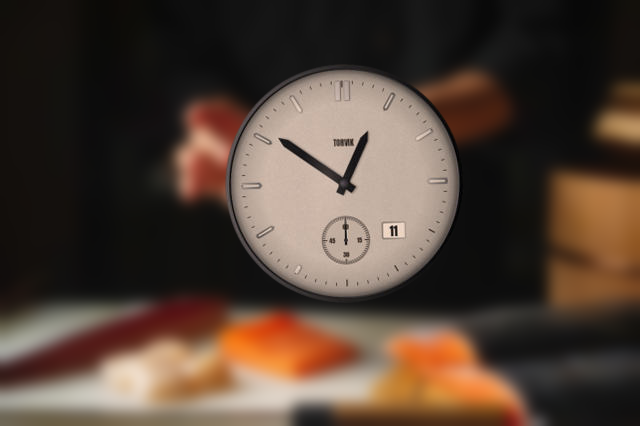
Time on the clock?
12:51
